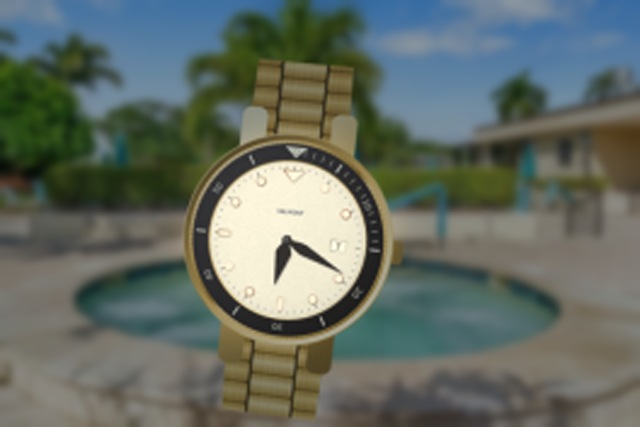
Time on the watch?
6:19
